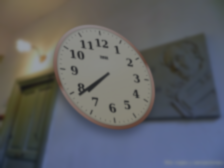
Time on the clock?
7:39
